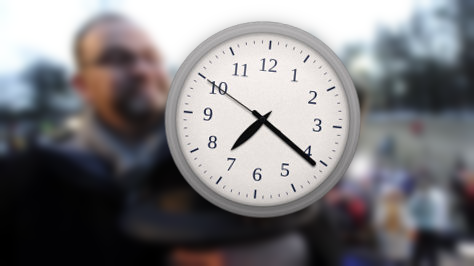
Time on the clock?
7:20:50
